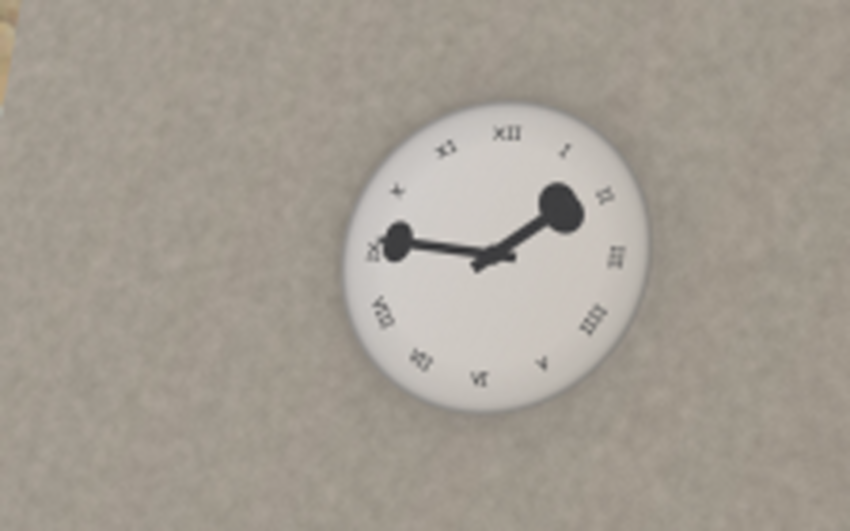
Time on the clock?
1:46
